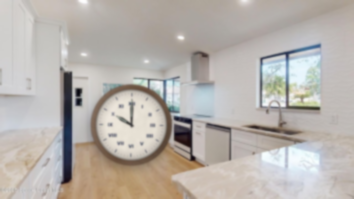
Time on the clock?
10:00
